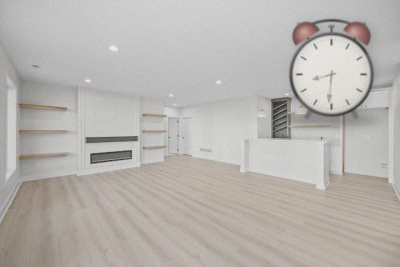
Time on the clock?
8:31
